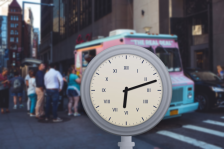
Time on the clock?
6:12
